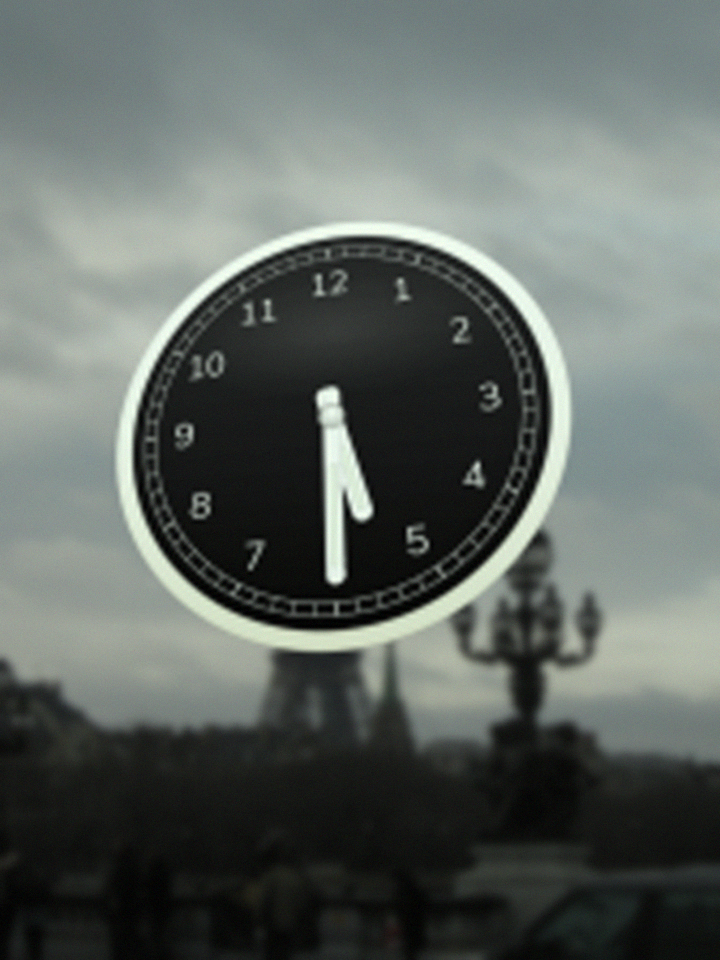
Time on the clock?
5:30
